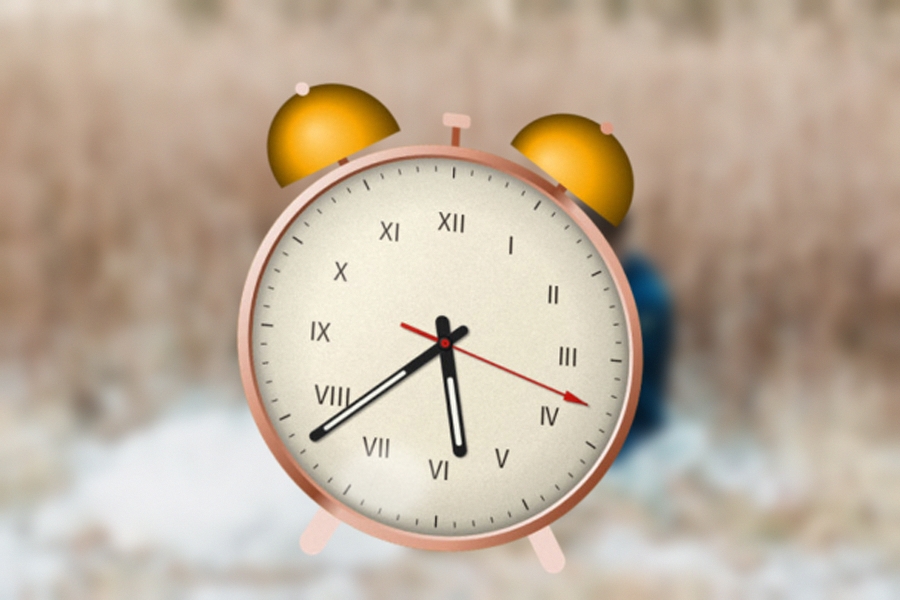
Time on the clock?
5:38:18
